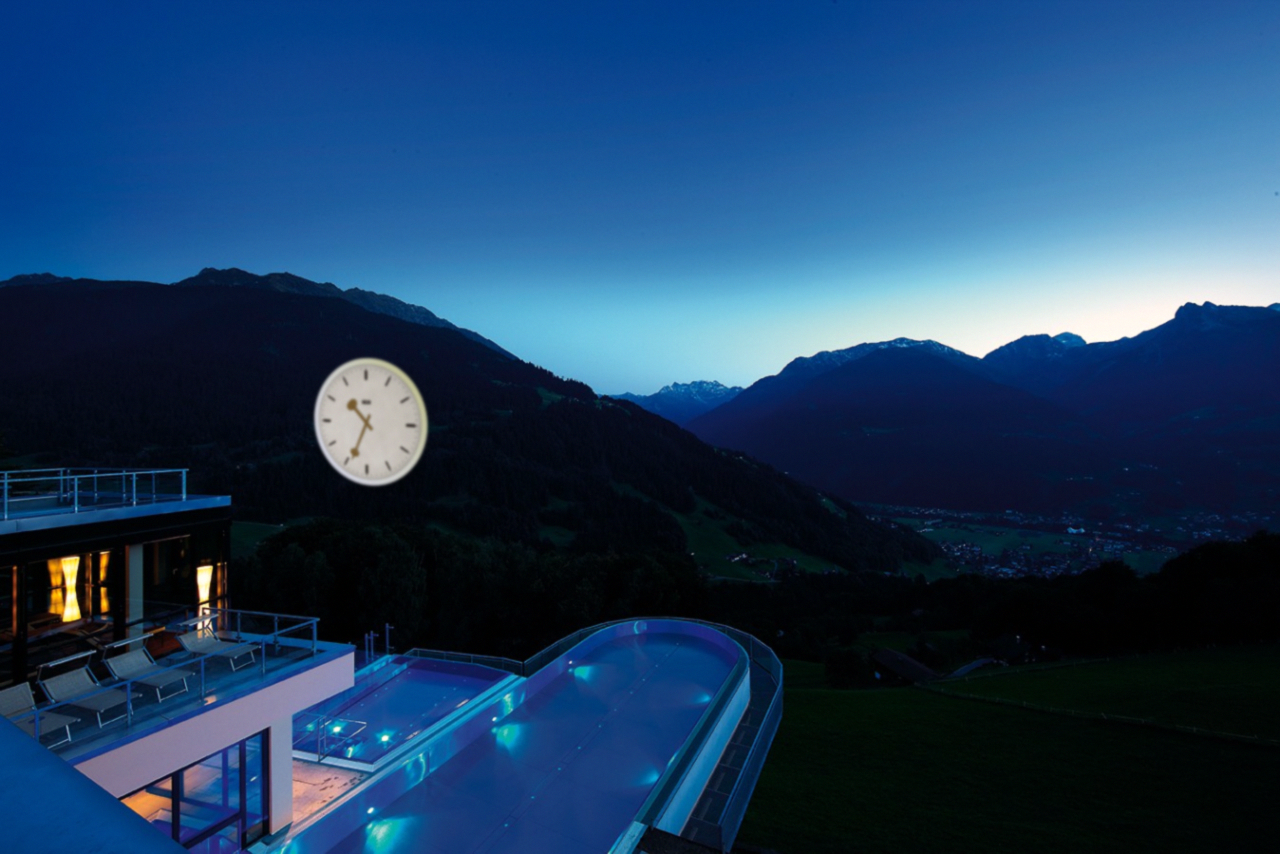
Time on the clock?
10:34
